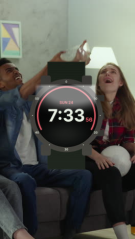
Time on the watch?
7:33
